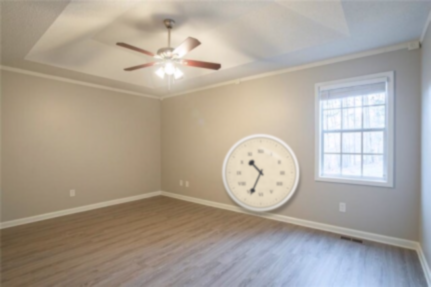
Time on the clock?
10:34
